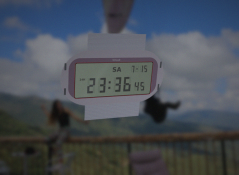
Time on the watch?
23:36:45
